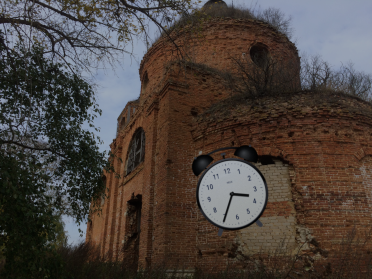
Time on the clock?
3:35
